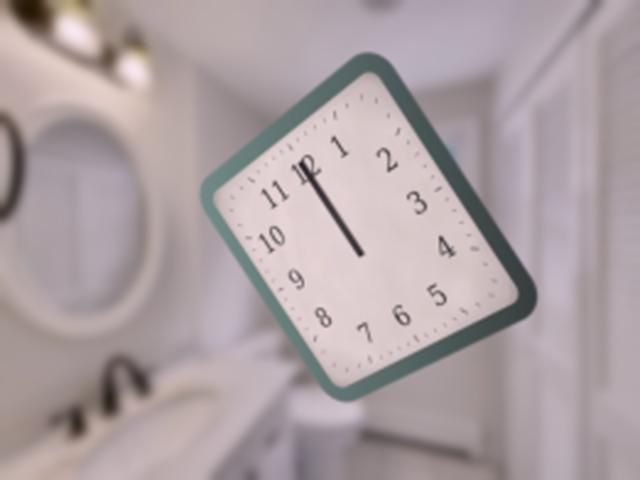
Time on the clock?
12:00
